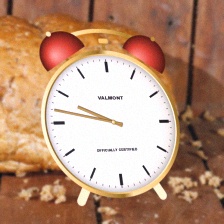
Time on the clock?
9:47
